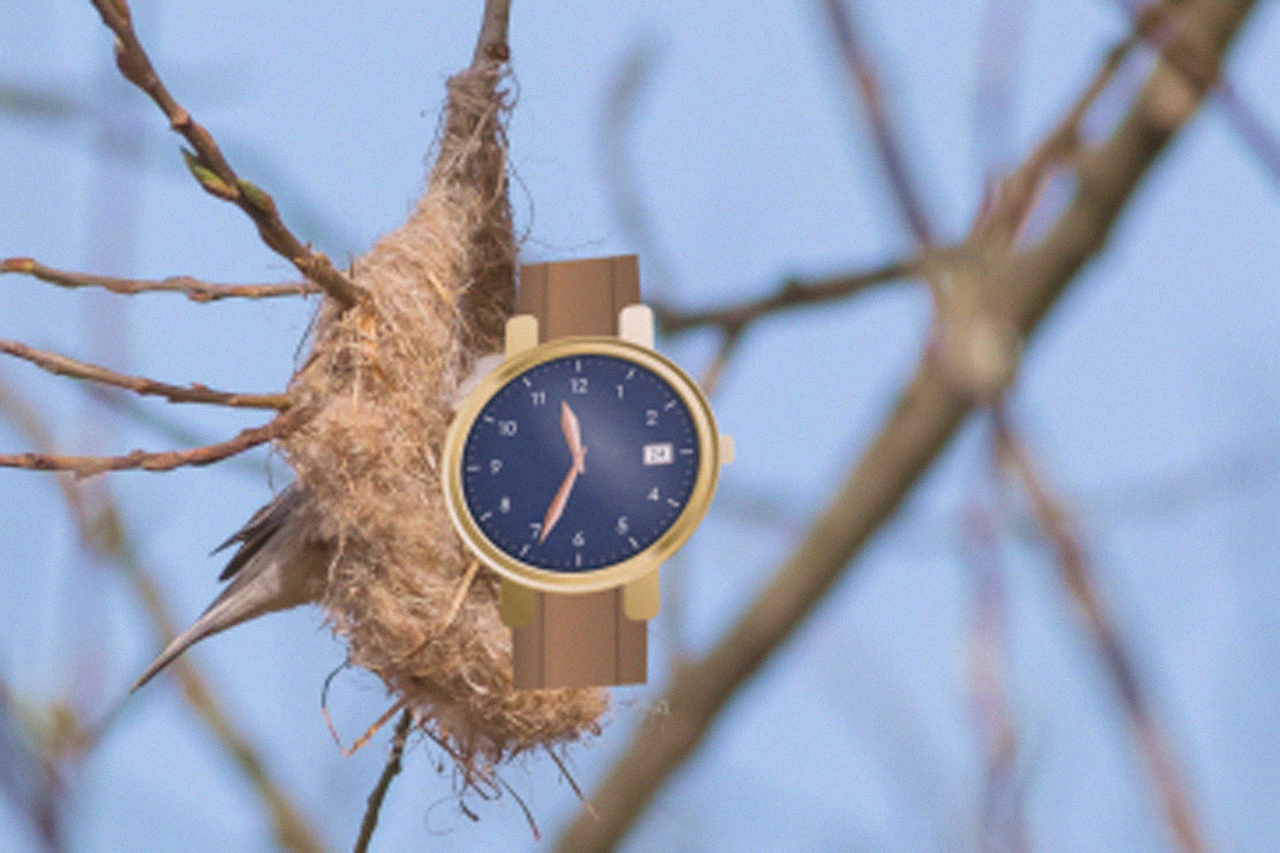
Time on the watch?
11:34
